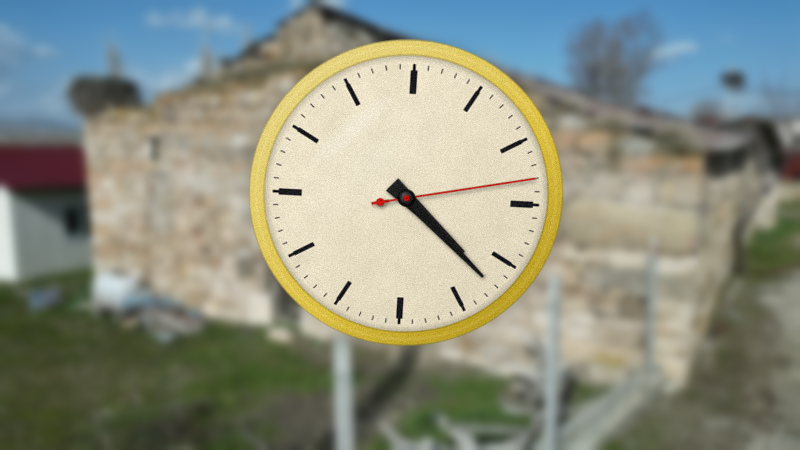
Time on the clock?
4:22:13
